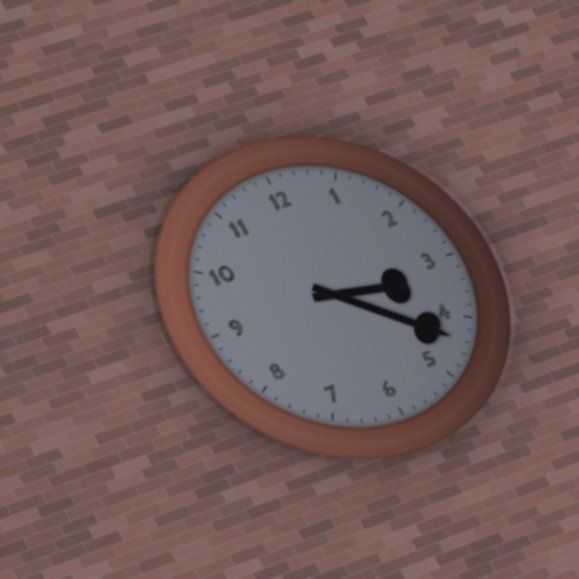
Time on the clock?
3:22
